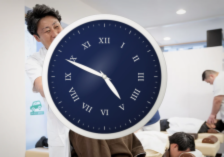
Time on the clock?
4:49
